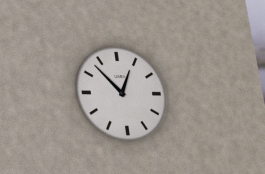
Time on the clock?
12:53
